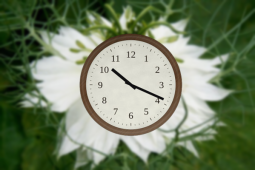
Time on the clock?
10:19
